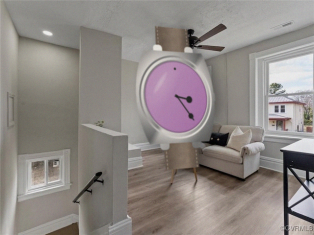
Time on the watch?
3:24
